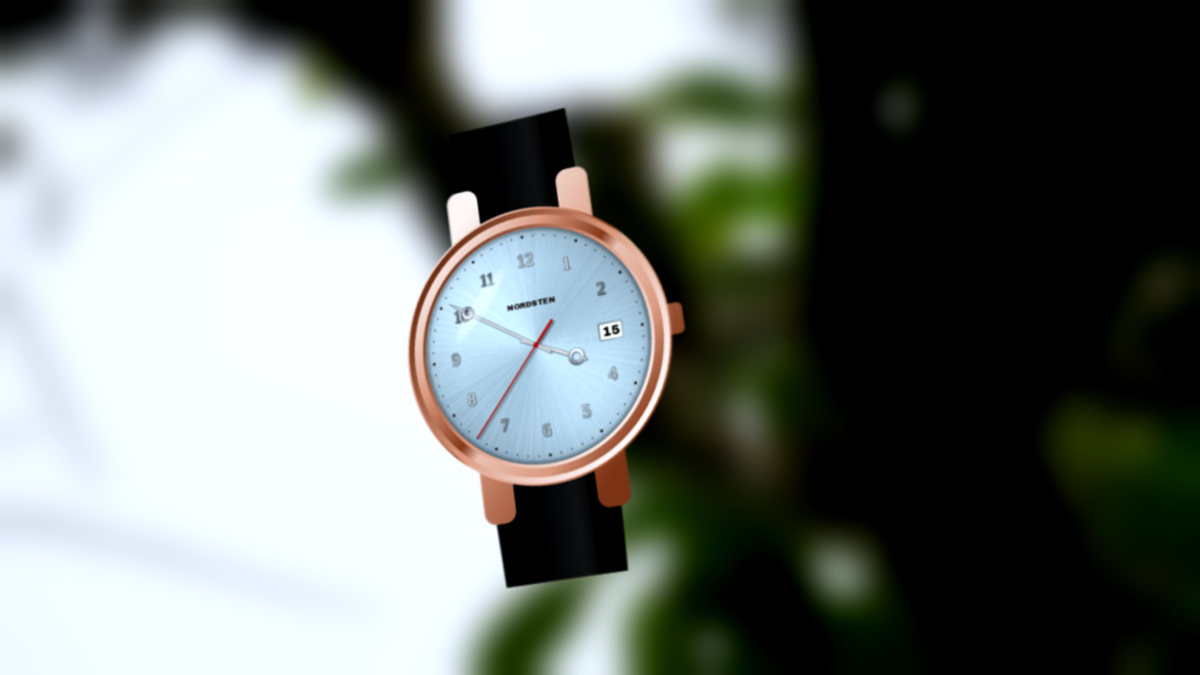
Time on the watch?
3:50:37
